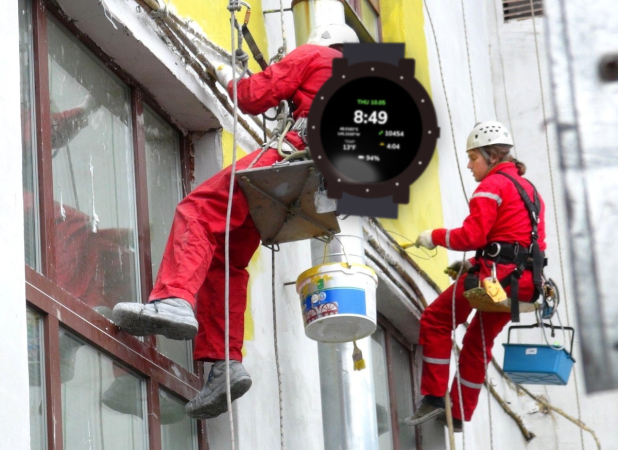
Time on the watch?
8:49
